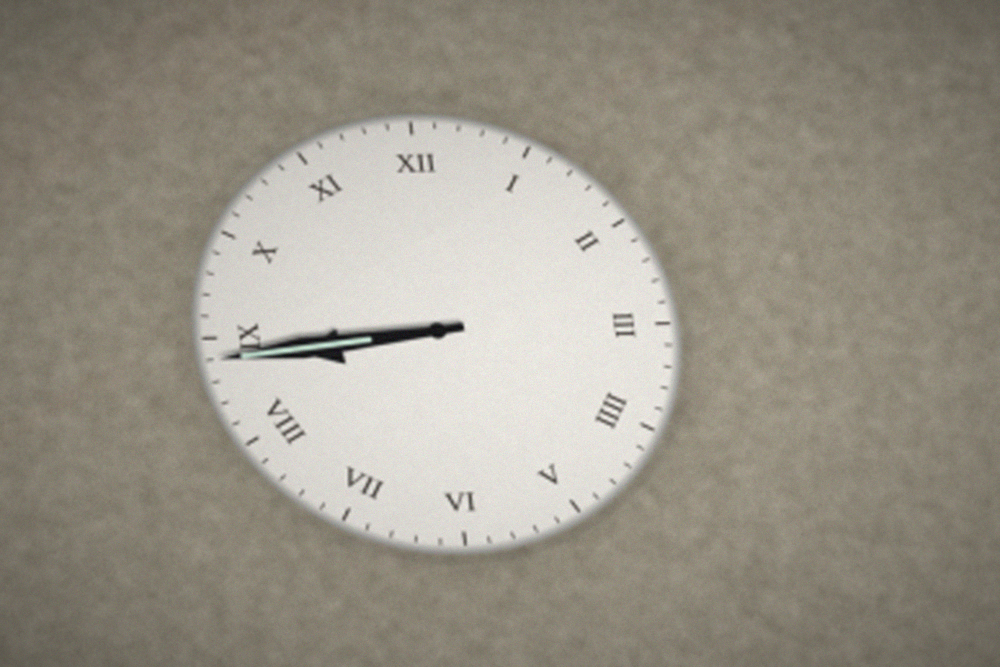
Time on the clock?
8:44
